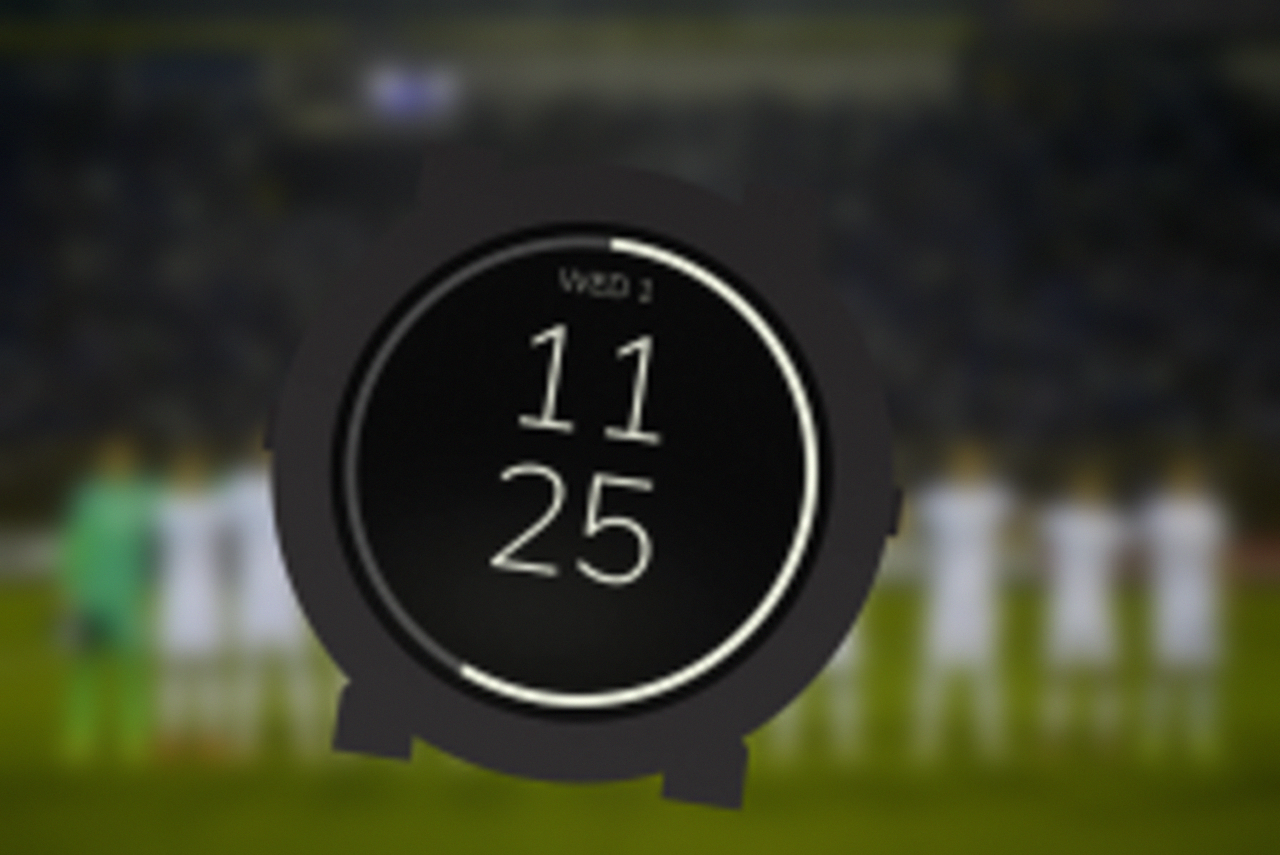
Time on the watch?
11:25
